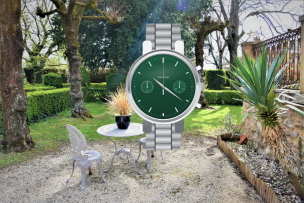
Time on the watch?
10:21
